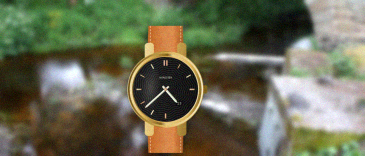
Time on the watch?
4:38
